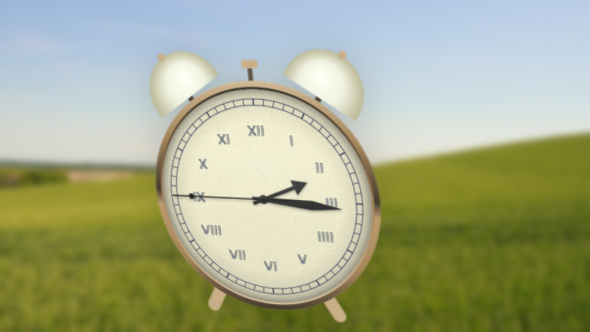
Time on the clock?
2:15:45
